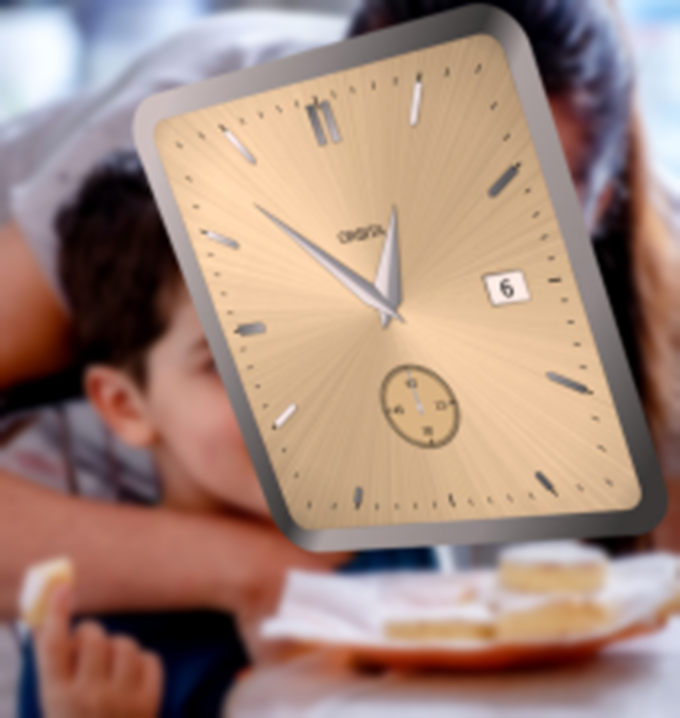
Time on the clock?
12:53
